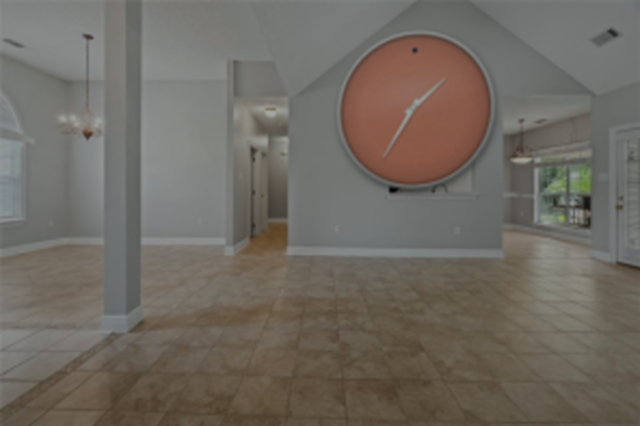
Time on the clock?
1:35
